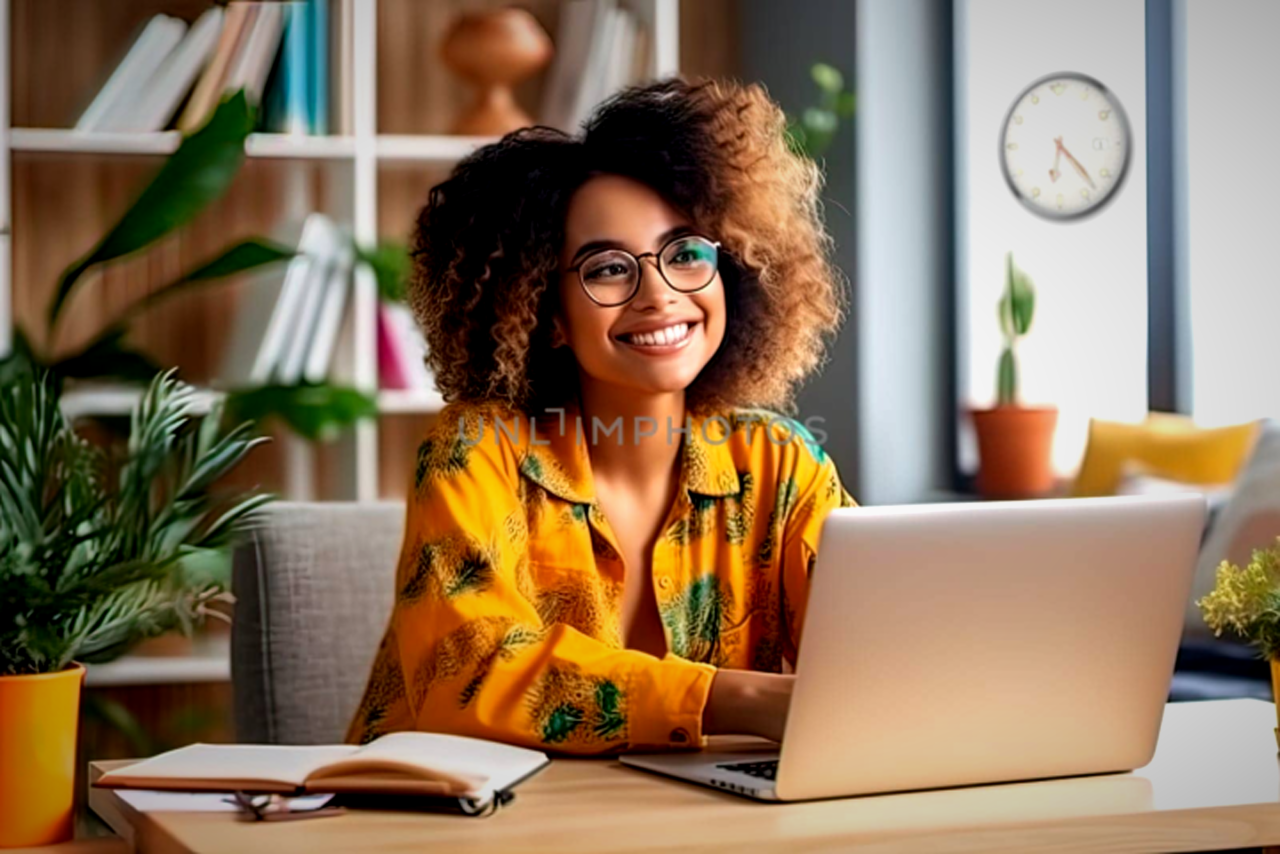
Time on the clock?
6:23
